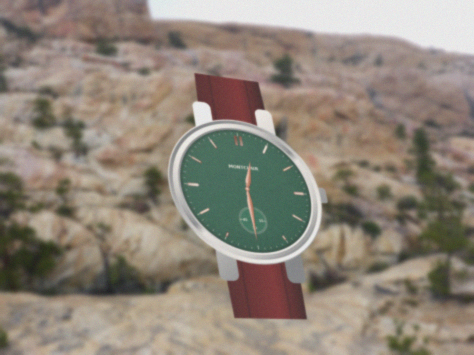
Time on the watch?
12:30
